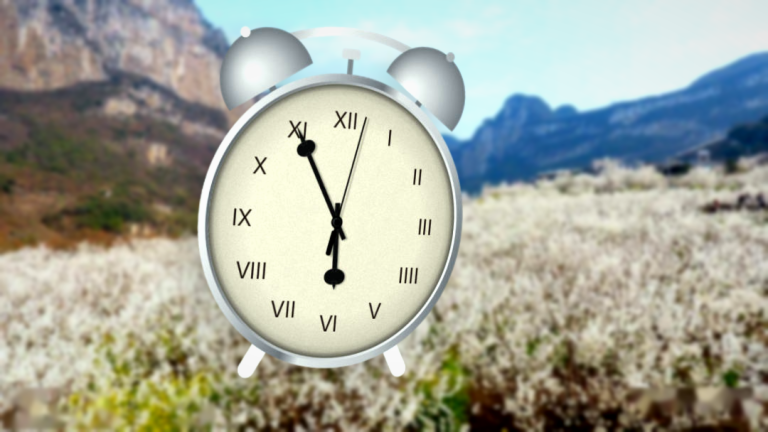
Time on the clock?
5:55:02
